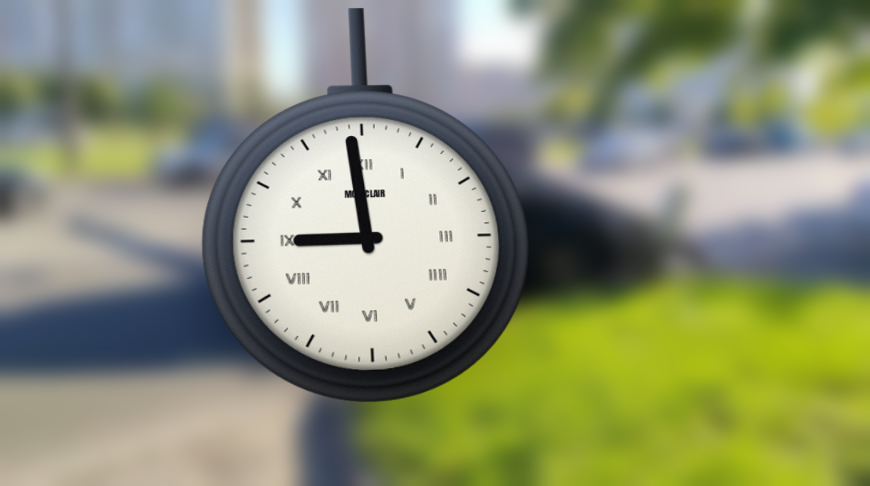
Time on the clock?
8:59
